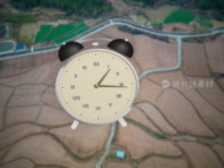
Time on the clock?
1:16
